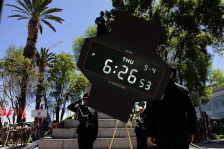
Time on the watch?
6:26:53
